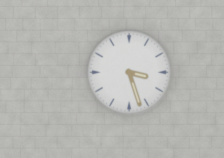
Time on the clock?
3:27
